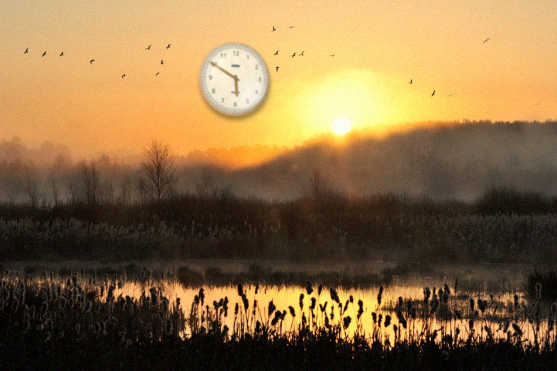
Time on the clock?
5:50
